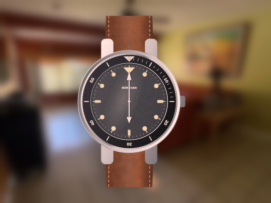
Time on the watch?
6:00
